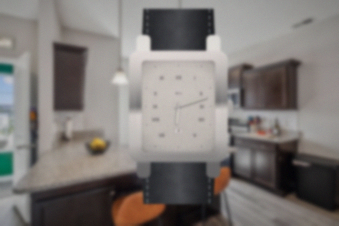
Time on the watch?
6:12
